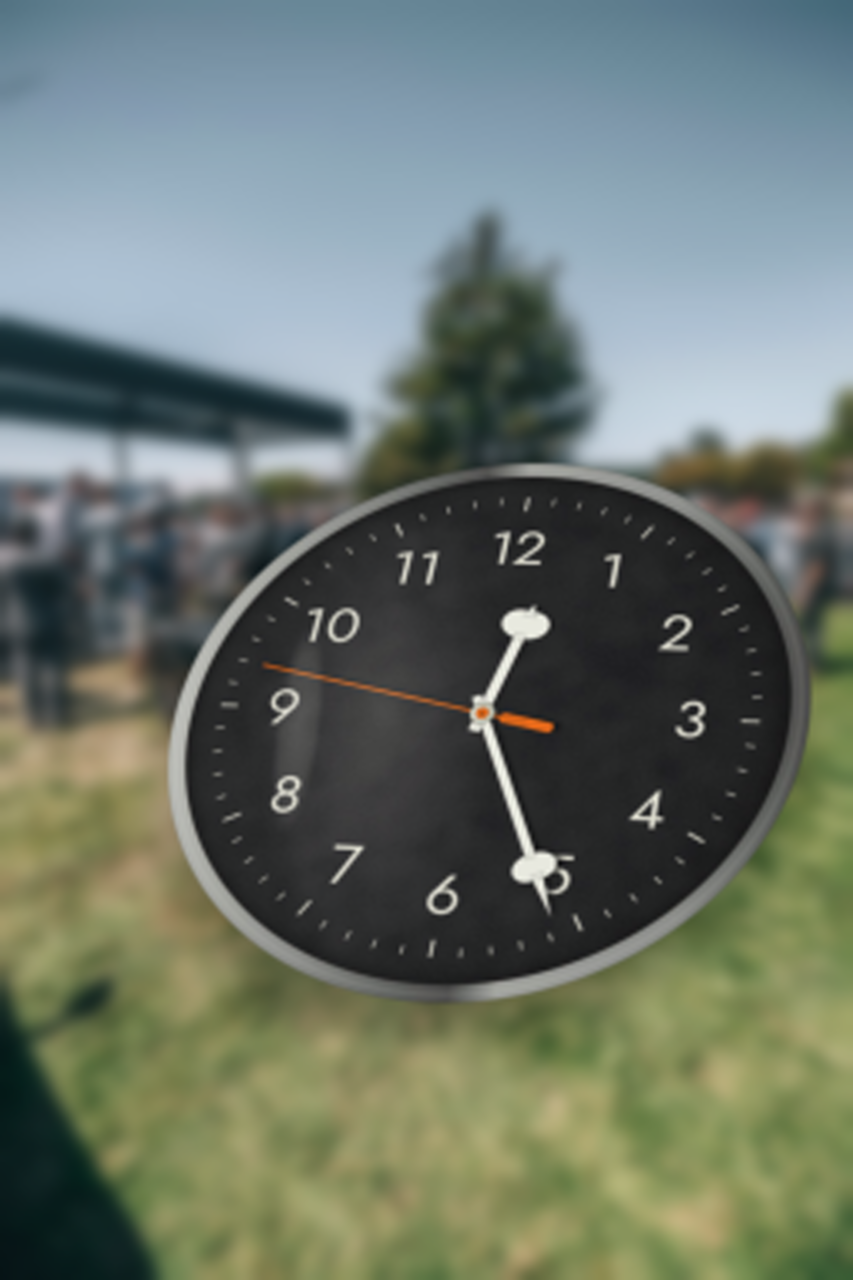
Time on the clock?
12:25:47
